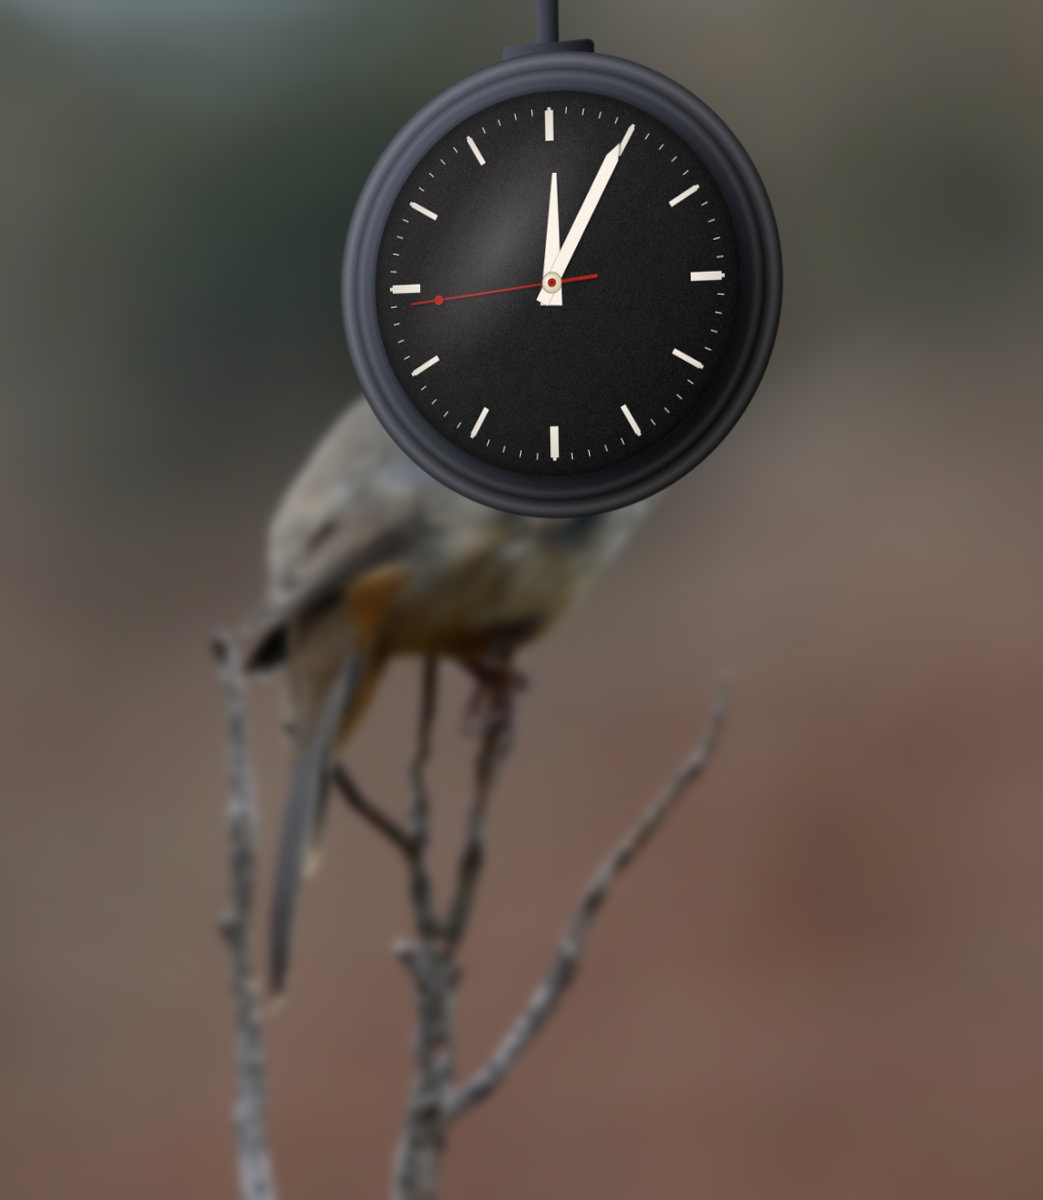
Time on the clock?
12:04:44
